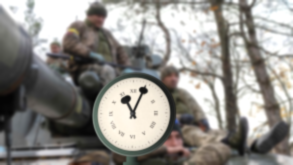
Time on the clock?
11:04
